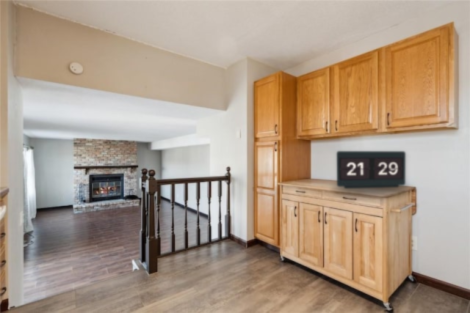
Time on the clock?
21:29
